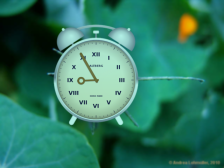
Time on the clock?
8:55
